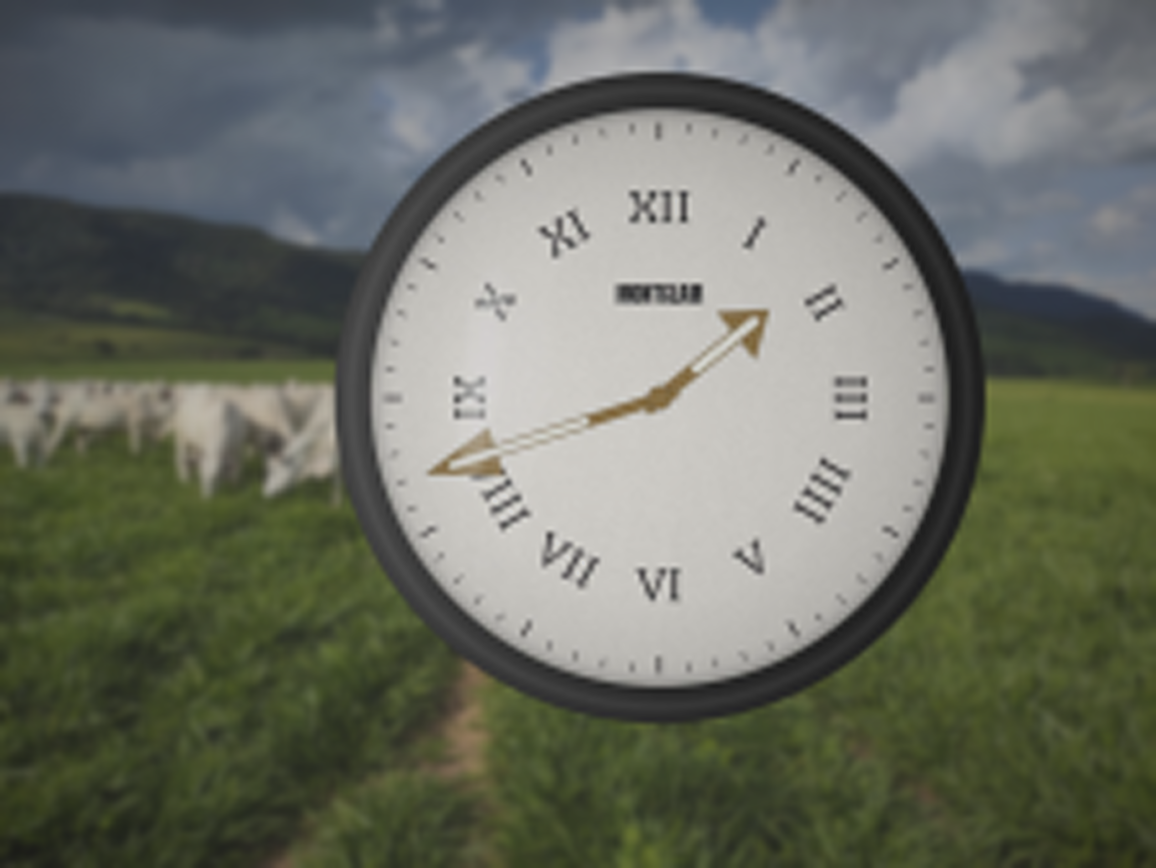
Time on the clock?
1:42
